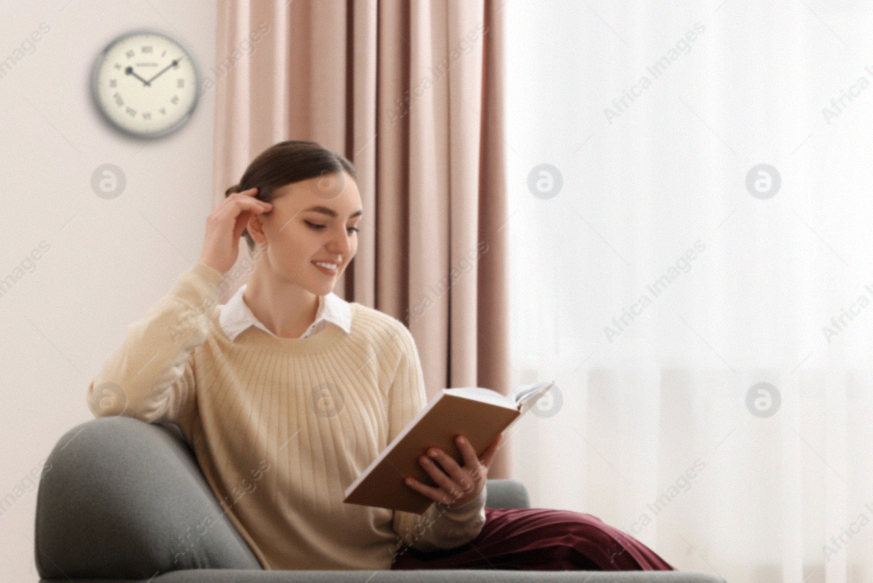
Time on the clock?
10:09
